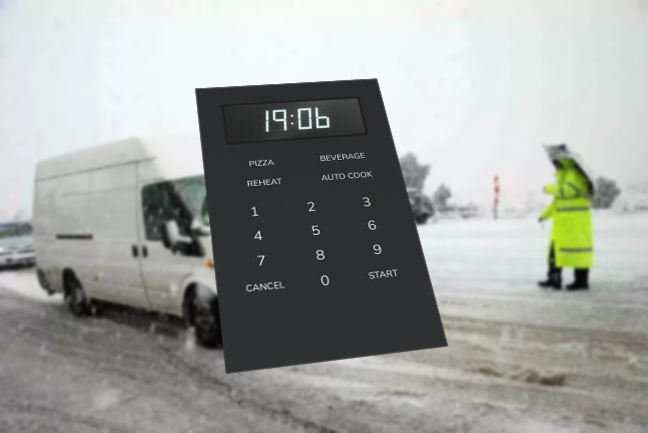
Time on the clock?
19:06
